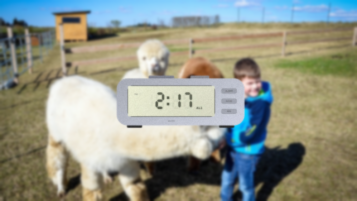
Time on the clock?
2:17
